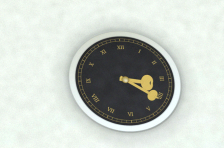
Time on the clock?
3:21
